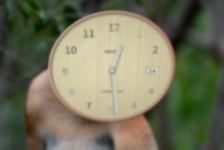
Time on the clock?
12:29
